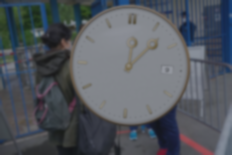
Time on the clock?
12:07
